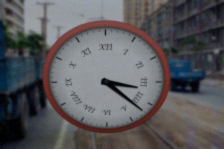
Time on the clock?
3:22
